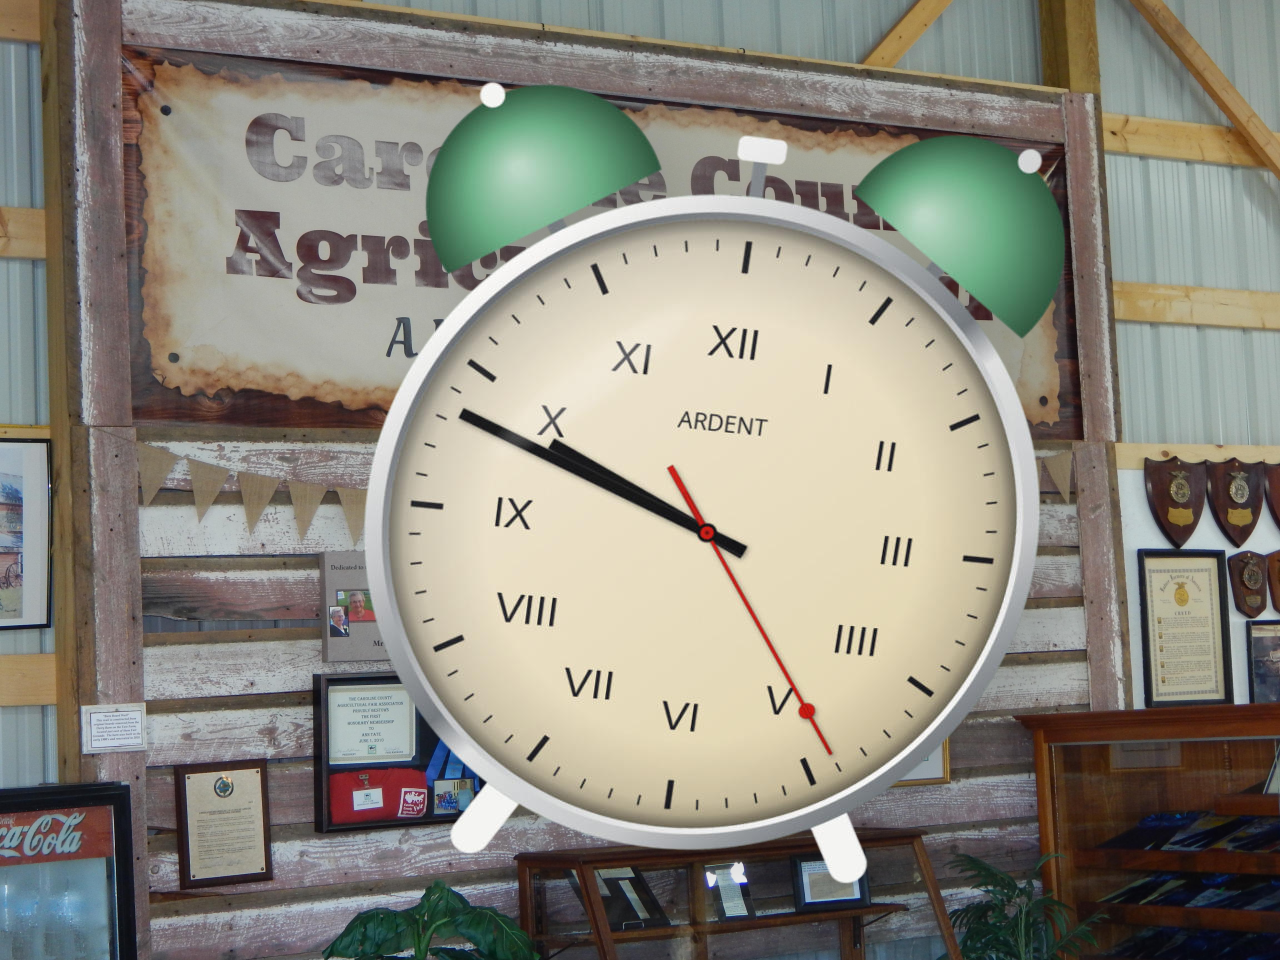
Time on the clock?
9:48:24
